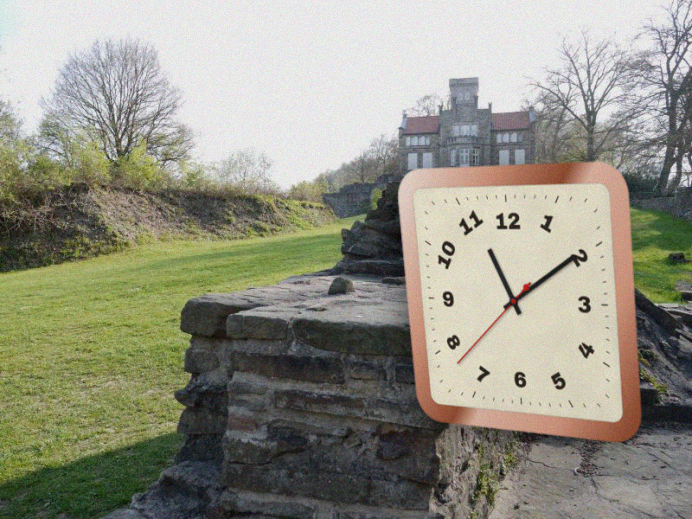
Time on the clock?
11:09:38
